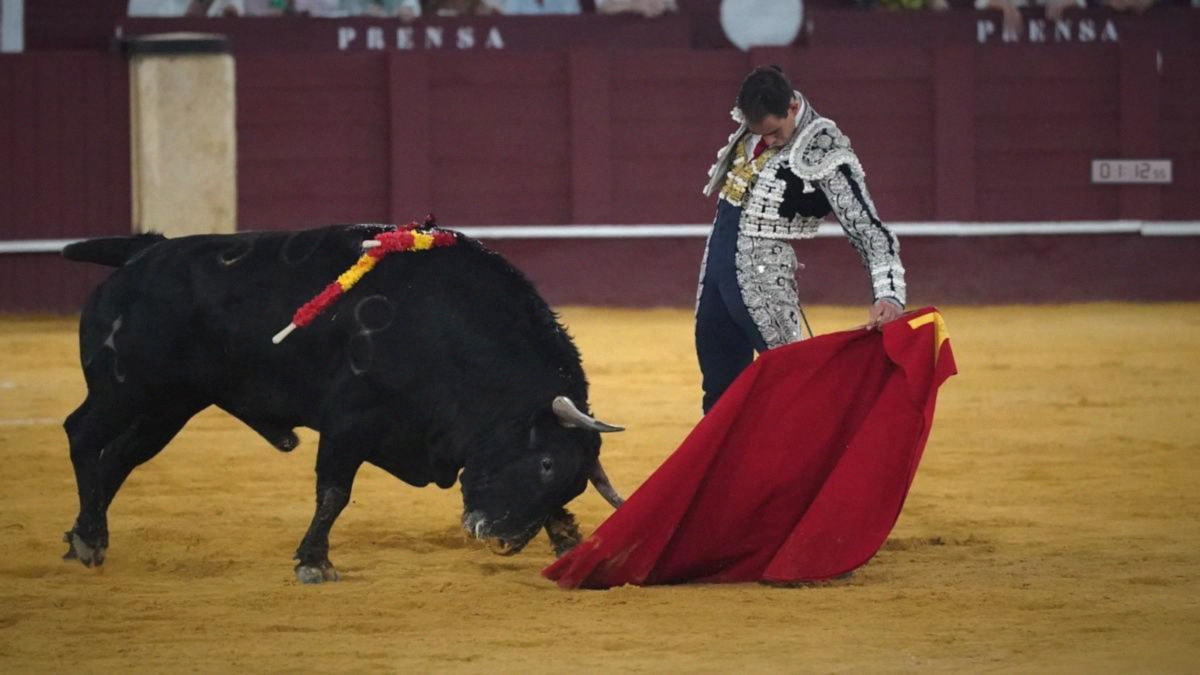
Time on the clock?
1:12
